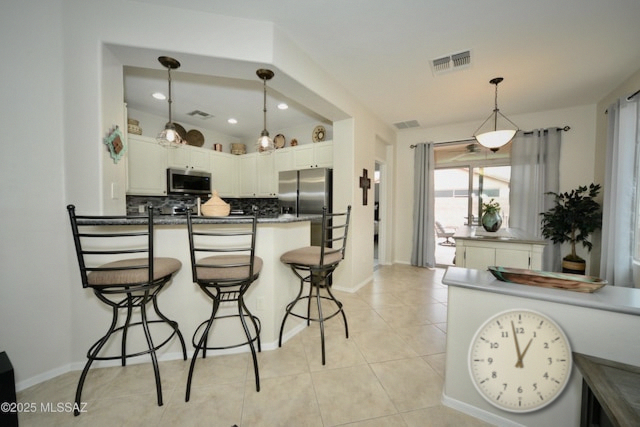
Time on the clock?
12:58
